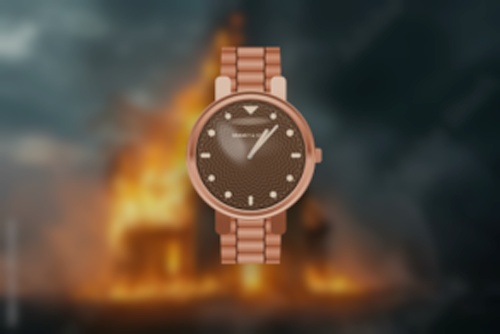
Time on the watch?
1:07
